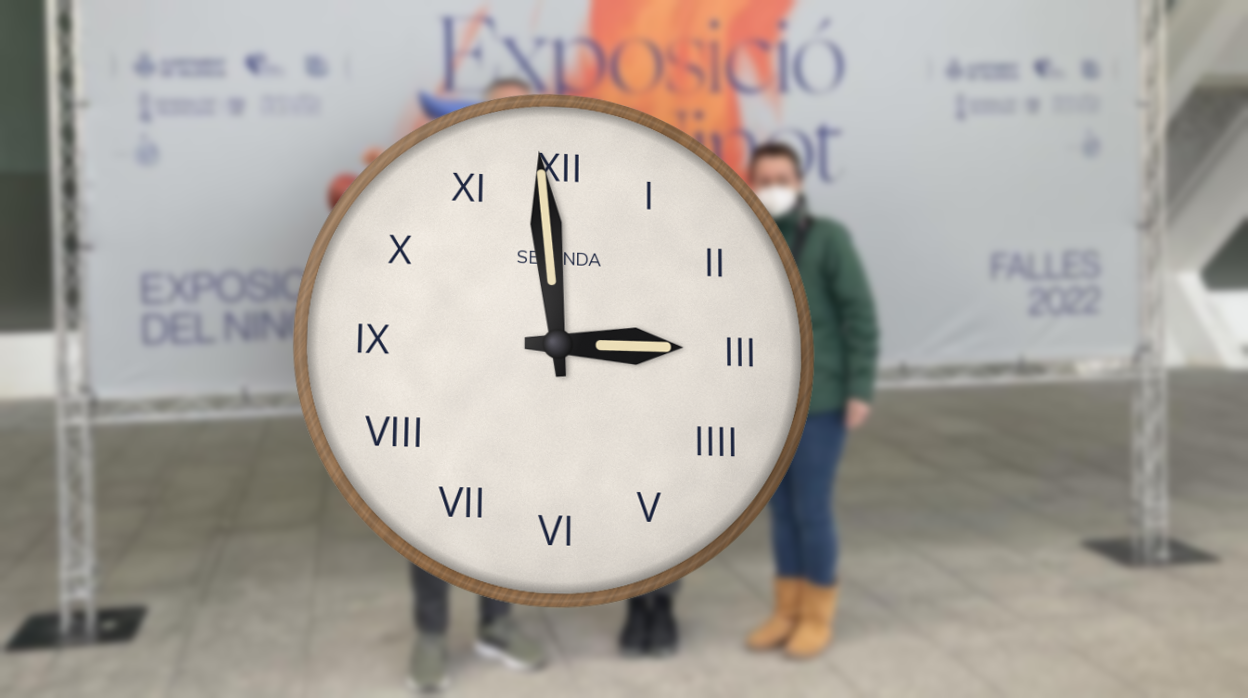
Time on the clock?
2:59
